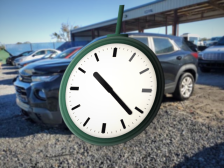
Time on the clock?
10:22
